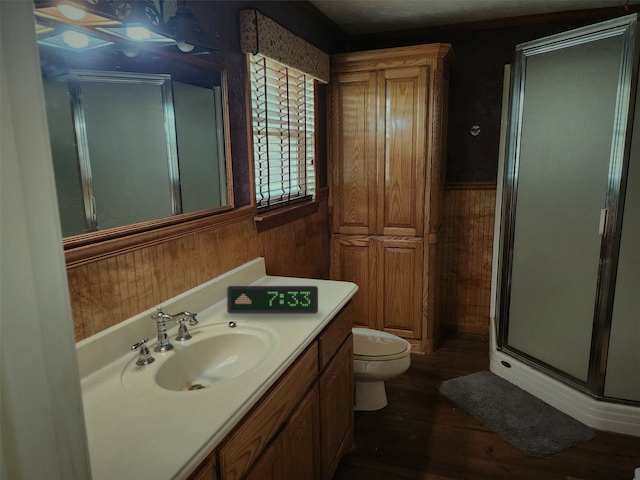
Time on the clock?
7:33
